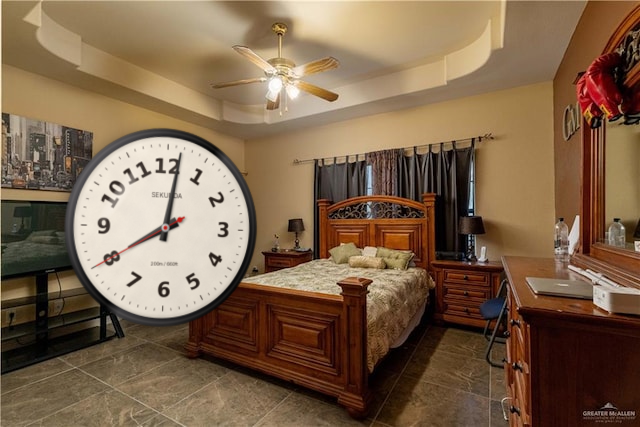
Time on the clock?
8:01:40
